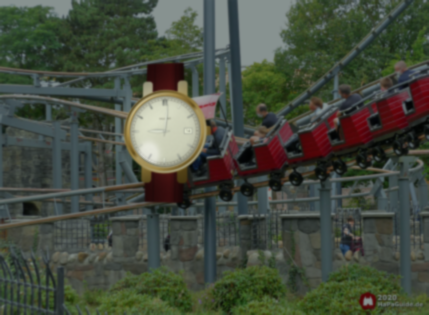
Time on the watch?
9:01
